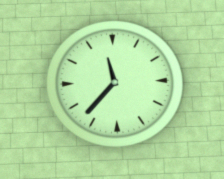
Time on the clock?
11:37
